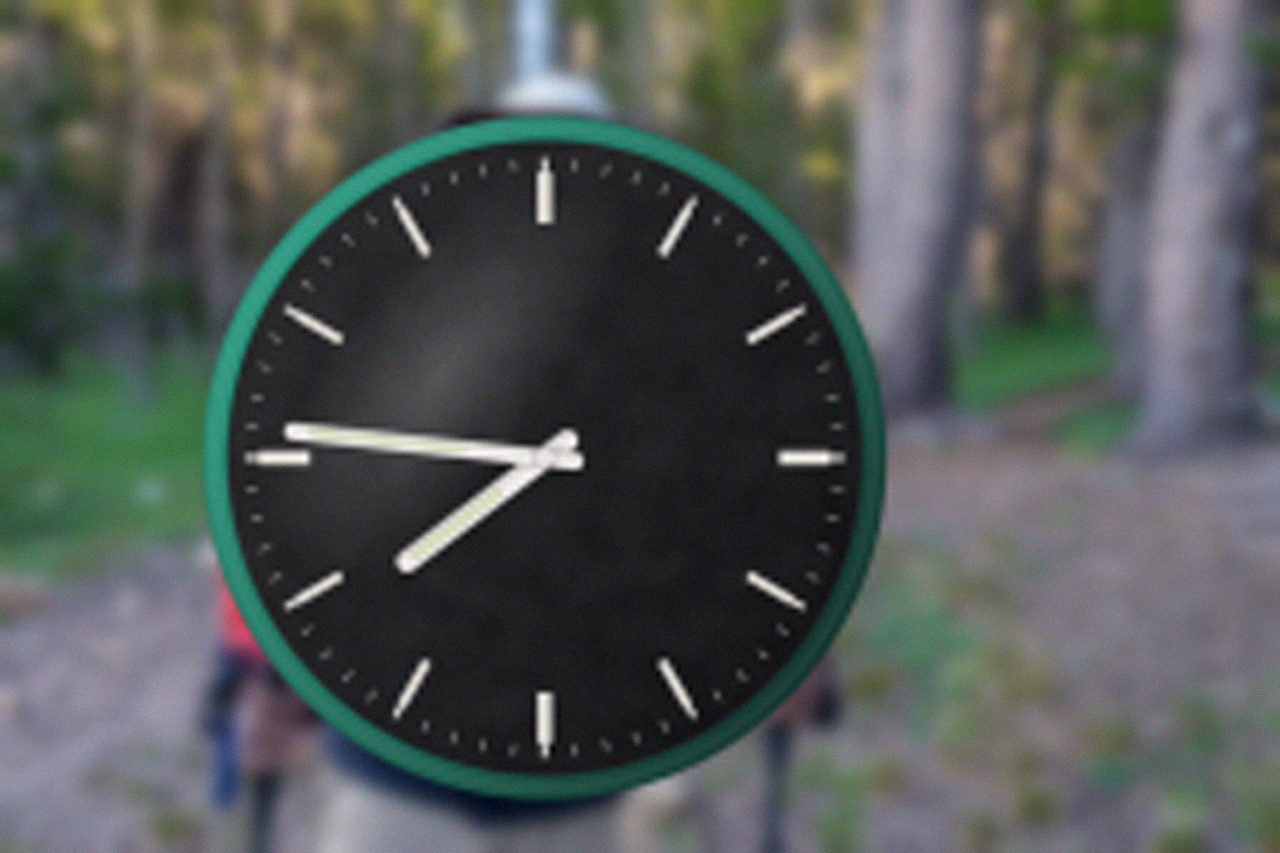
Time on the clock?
7:46
